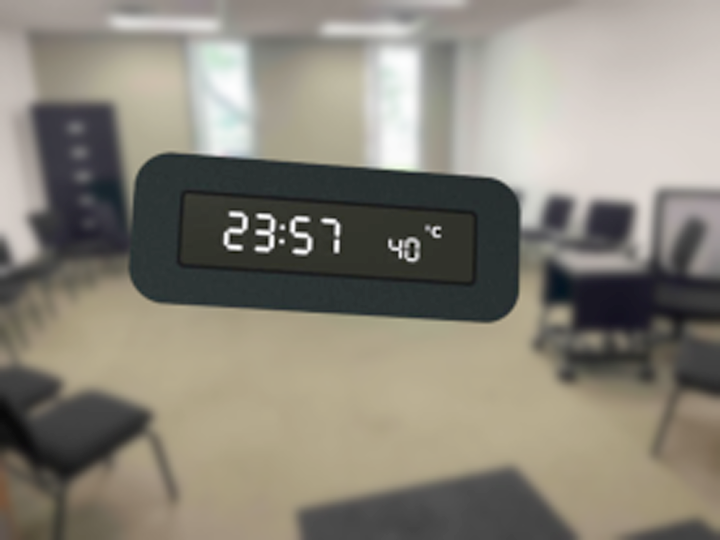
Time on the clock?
23:57
